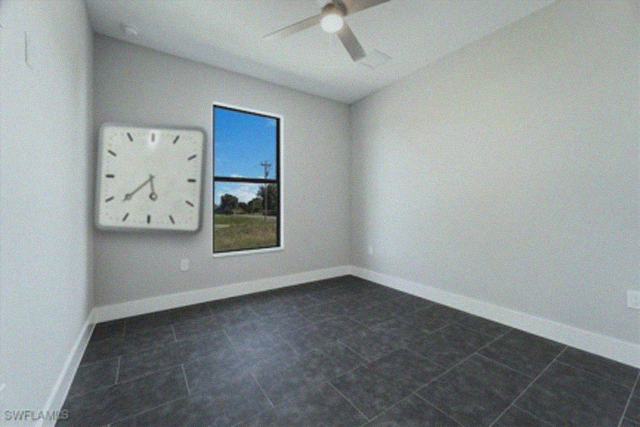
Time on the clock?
5:38
